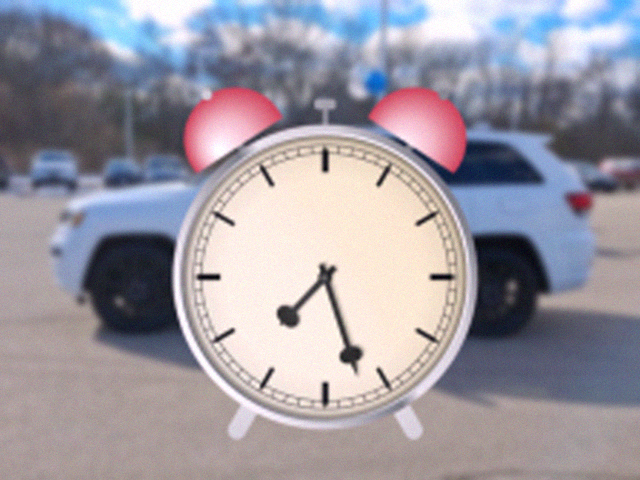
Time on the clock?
7:27
